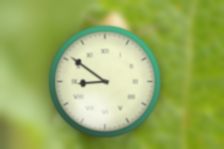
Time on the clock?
8:51
